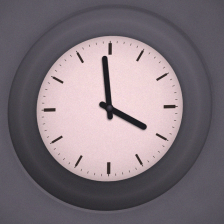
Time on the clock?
3:59
